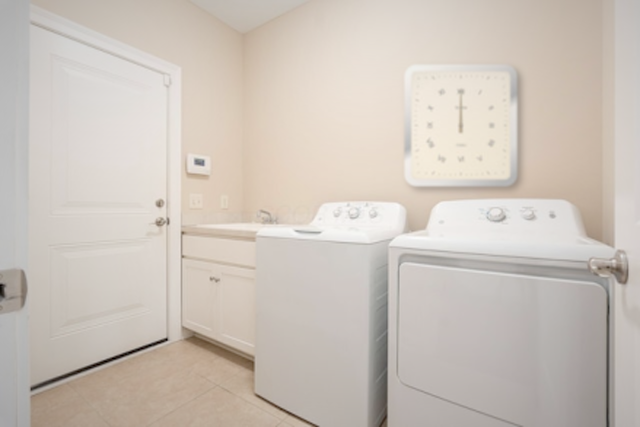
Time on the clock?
12:00
